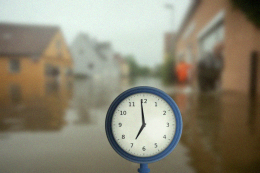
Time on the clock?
6:59
